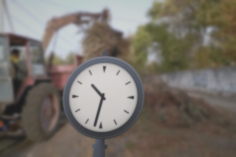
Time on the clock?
10:32
